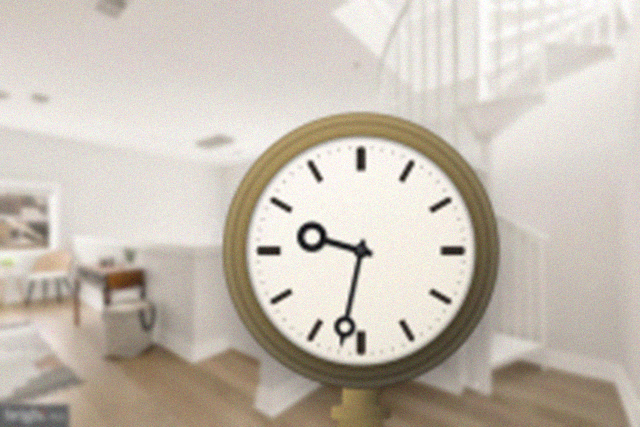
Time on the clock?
9:32
